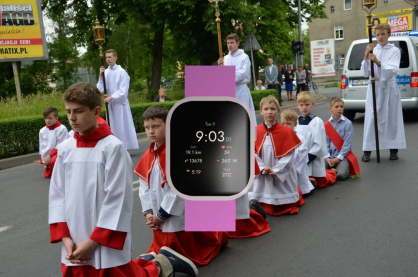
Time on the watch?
9:03
